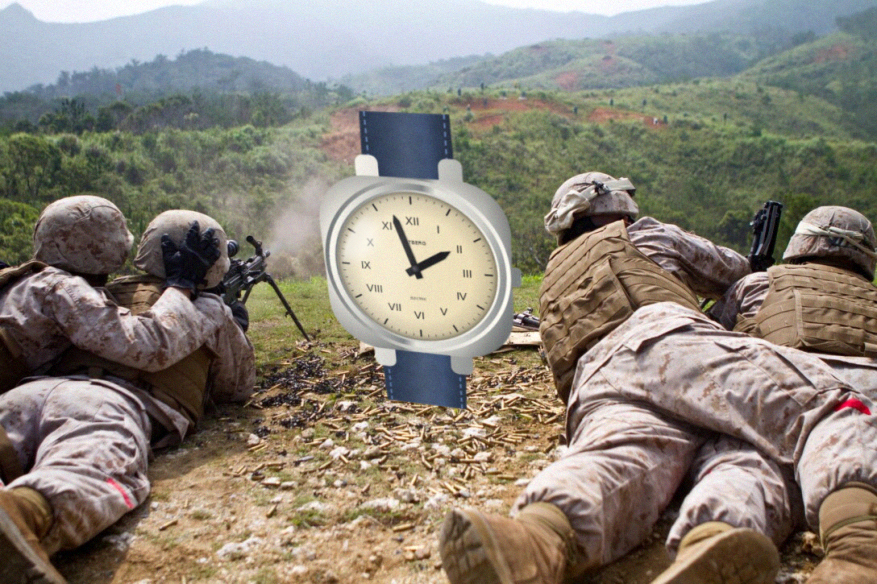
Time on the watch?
1:57
